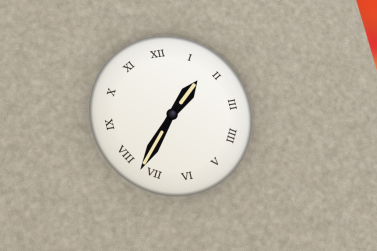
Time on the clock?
1:37
